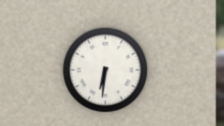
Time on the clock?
6:31
